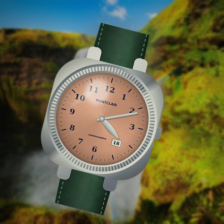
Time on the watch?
4:11
